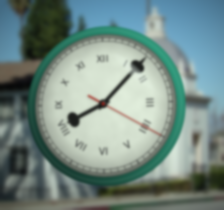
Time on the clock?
8:07:20
